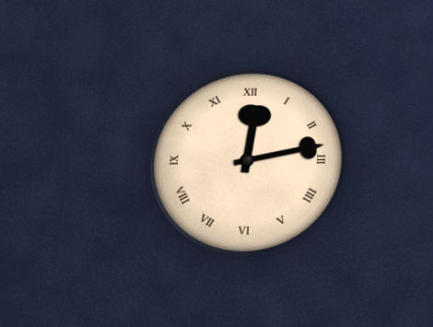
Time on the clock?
12:13
